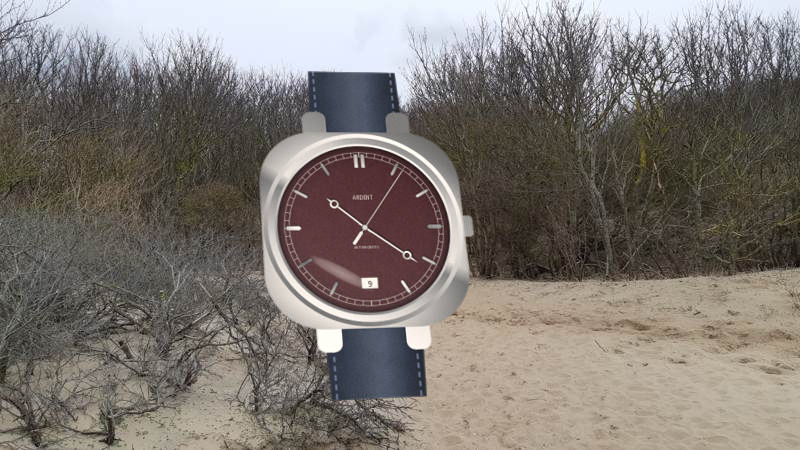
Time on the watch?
10:21:06
